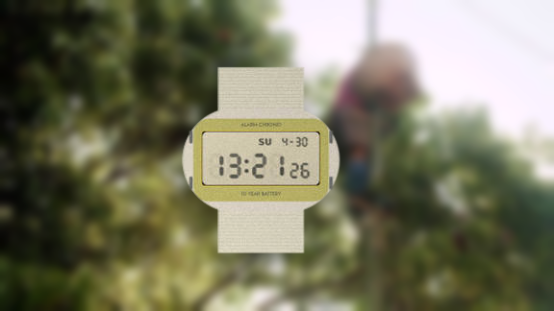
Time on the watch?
13:21:26
